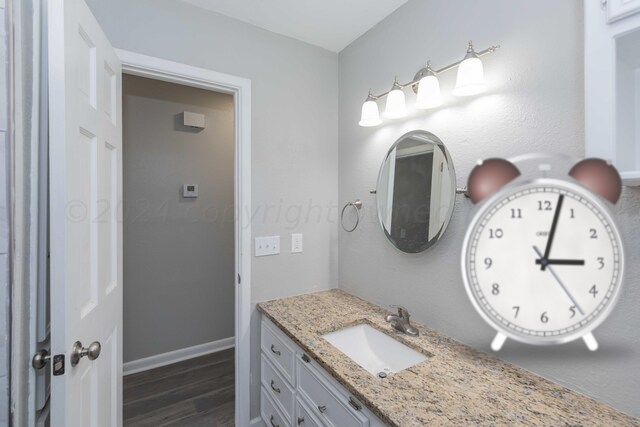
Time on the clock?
3:02:24
